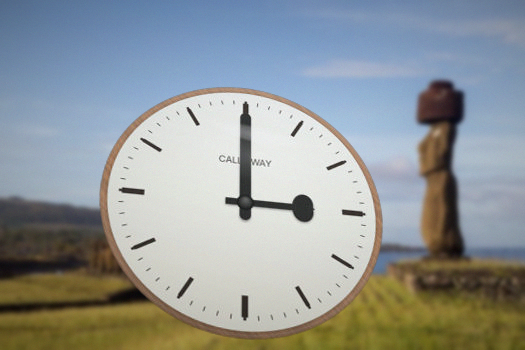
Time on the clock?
3:00
